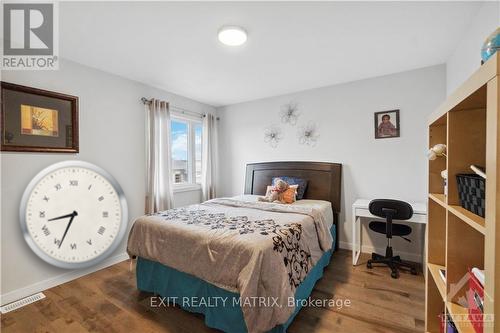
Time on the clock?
8:34
